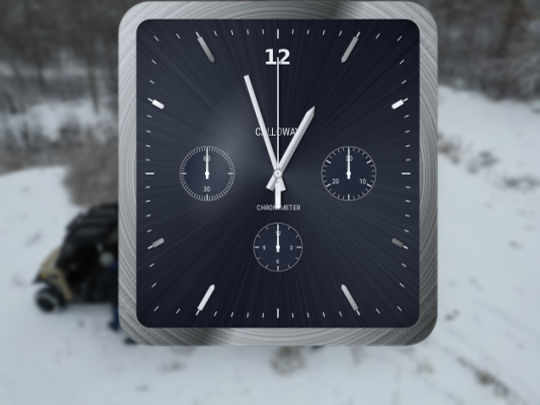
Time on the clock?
12:57
